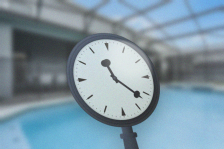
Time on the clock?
11:22
